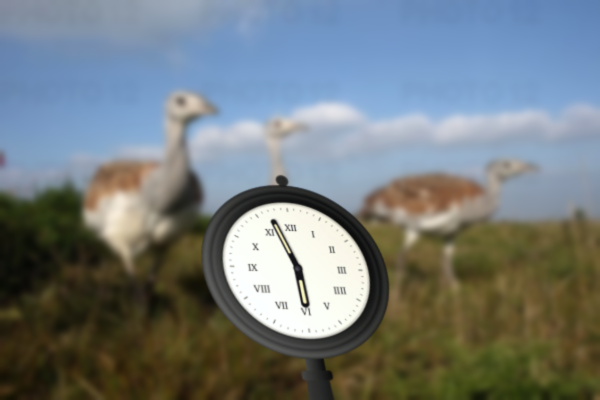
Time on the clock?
5:57
